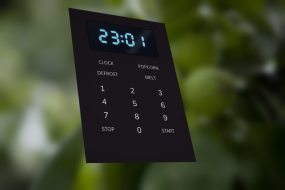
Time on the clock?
23:01
